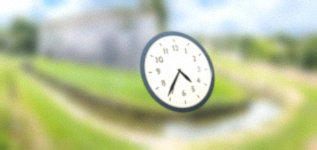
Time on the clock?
4:36
